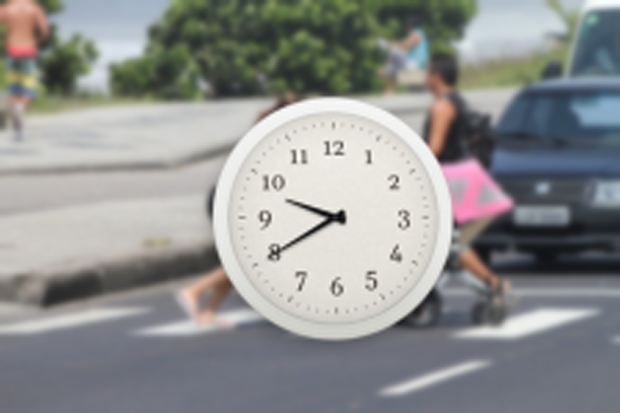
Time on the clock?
9:40
